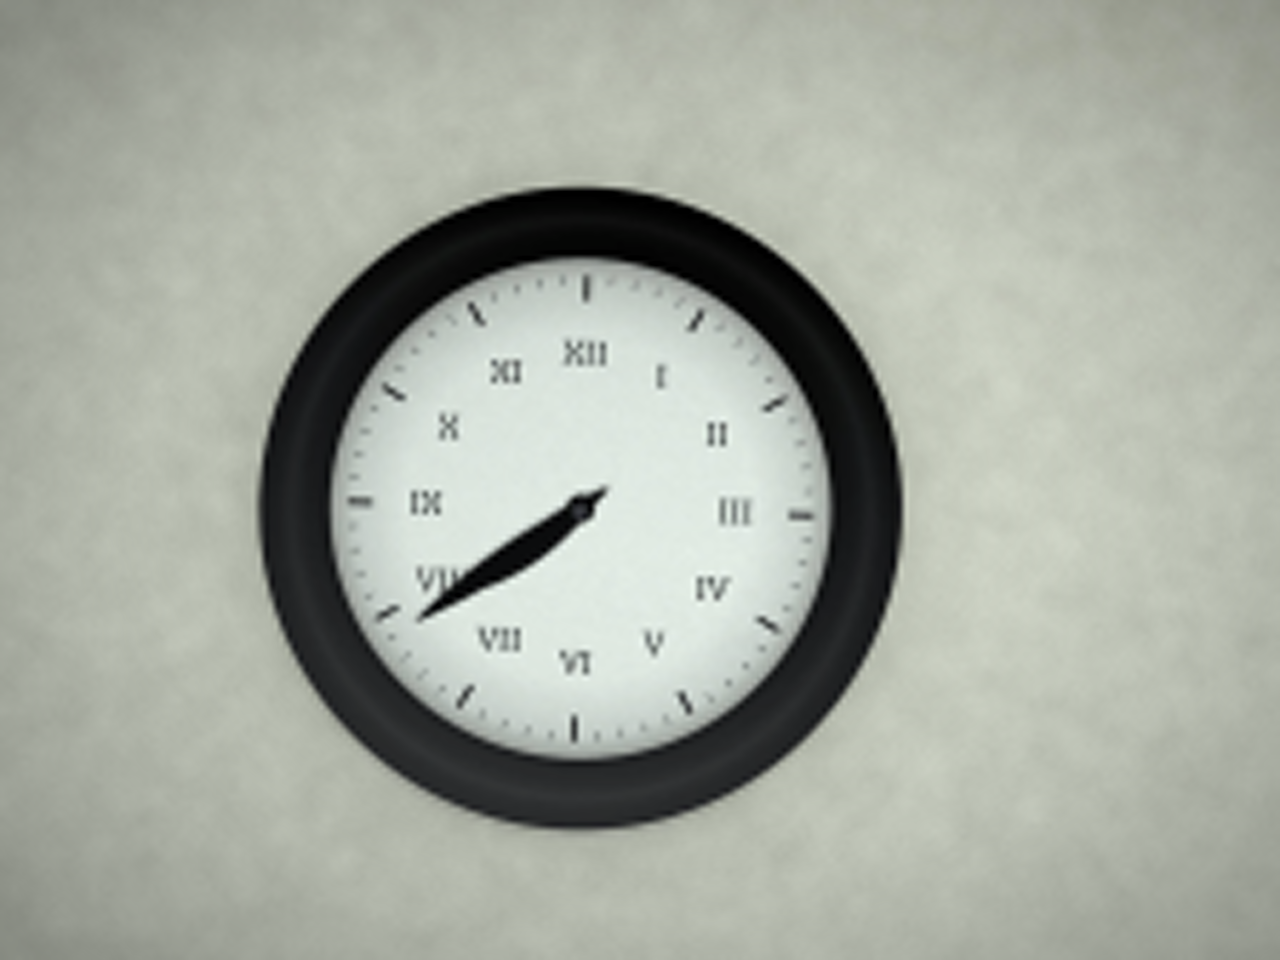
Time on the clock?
7:39
